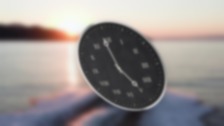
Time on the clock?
4:59
